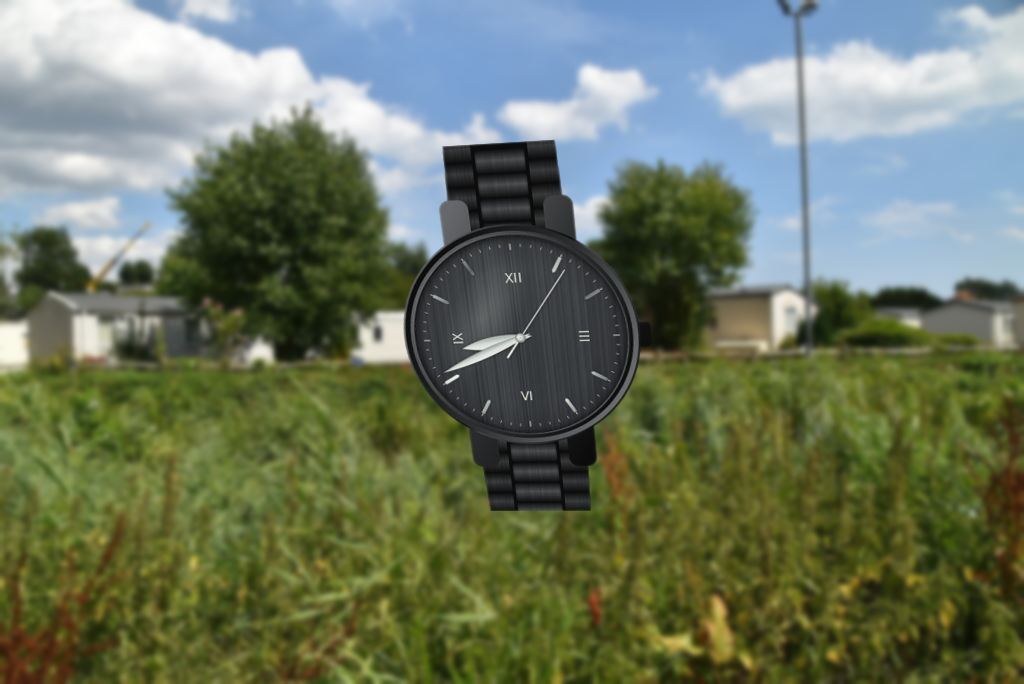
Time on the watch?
8:41:06
